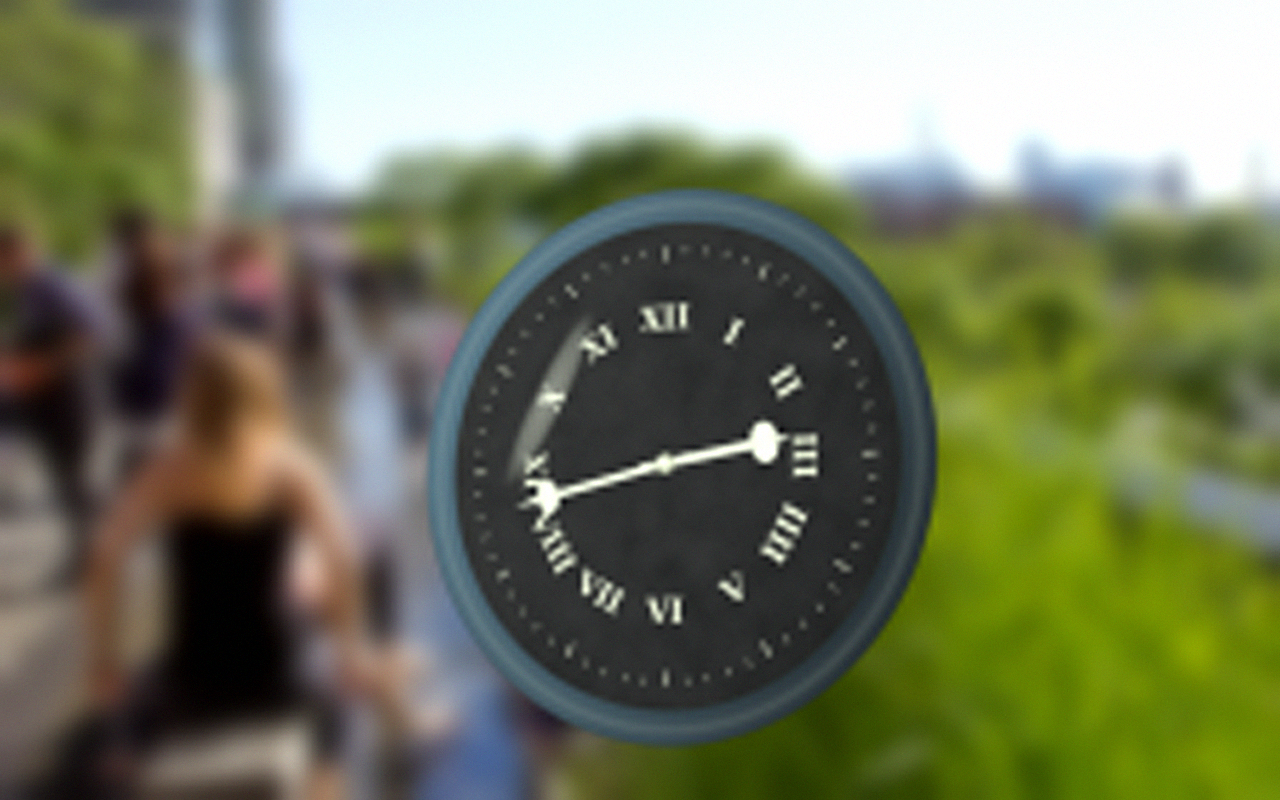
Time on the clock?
2:43
